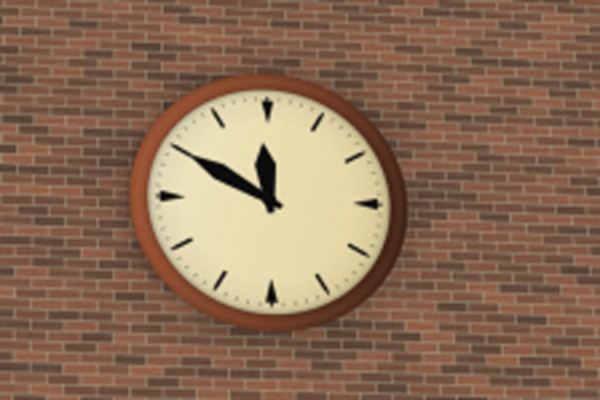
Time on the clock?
11:50
